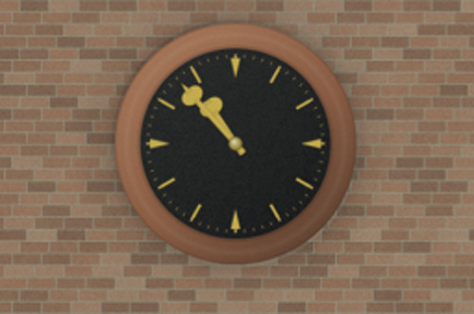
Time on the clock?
10:53
